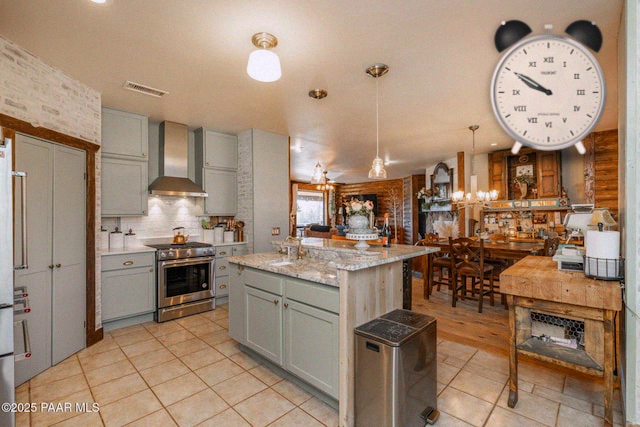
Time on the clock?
9:50
